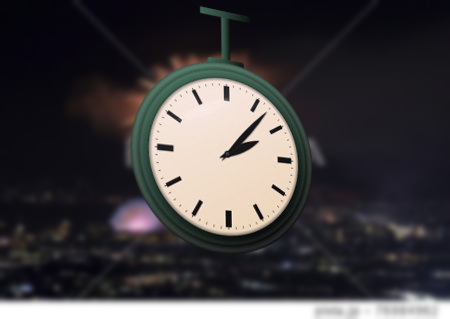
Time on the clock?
2:07
